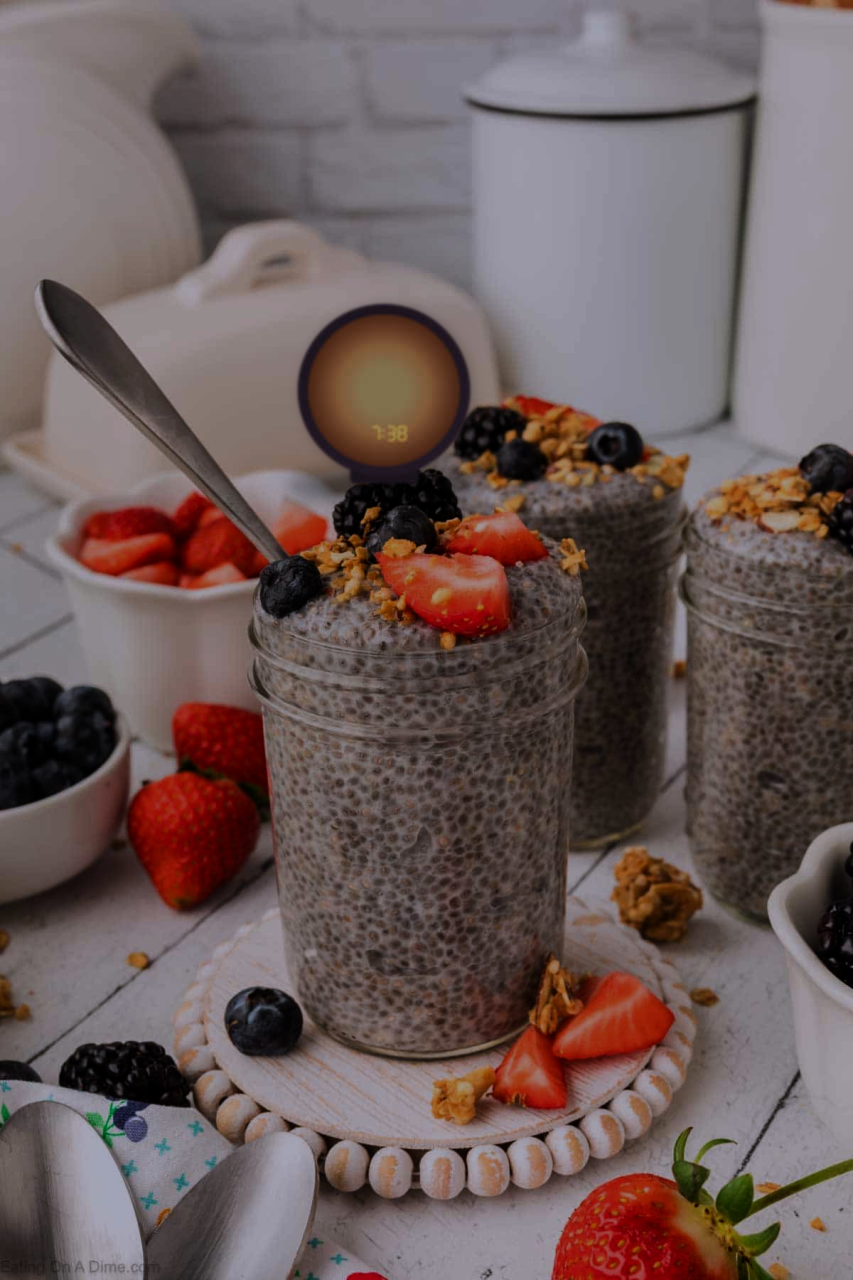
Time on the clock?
7:38
